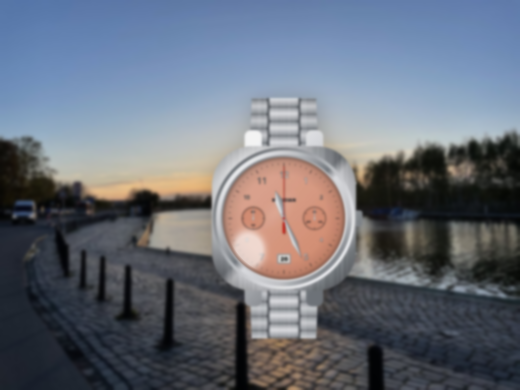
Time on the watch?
11:26
